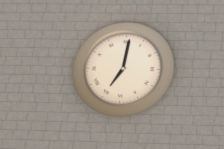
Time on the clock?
7:01
